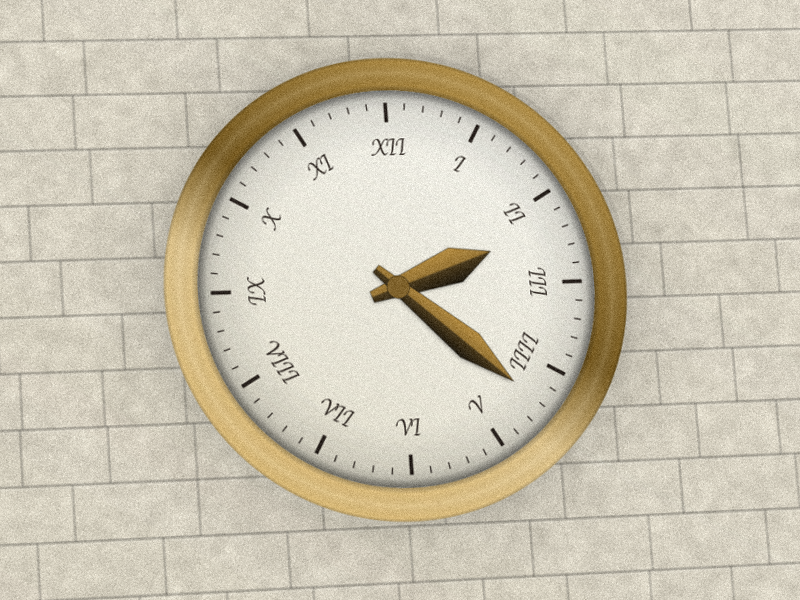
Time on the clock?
2:22
